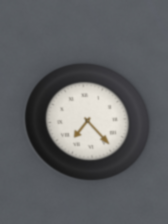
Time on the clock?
7:24
